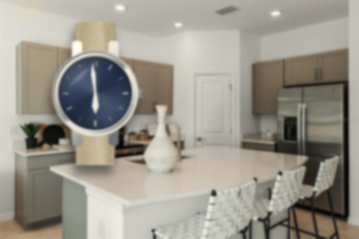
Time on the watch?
5:59
